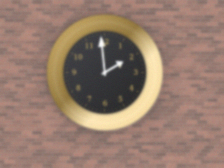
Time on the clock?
1:59
